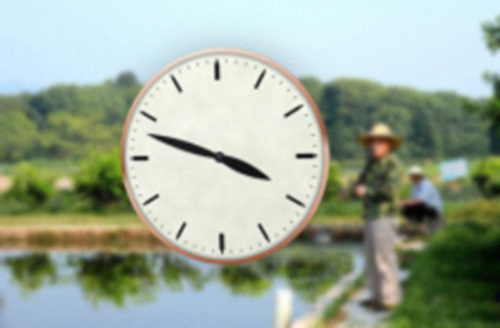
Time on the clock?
3:48
